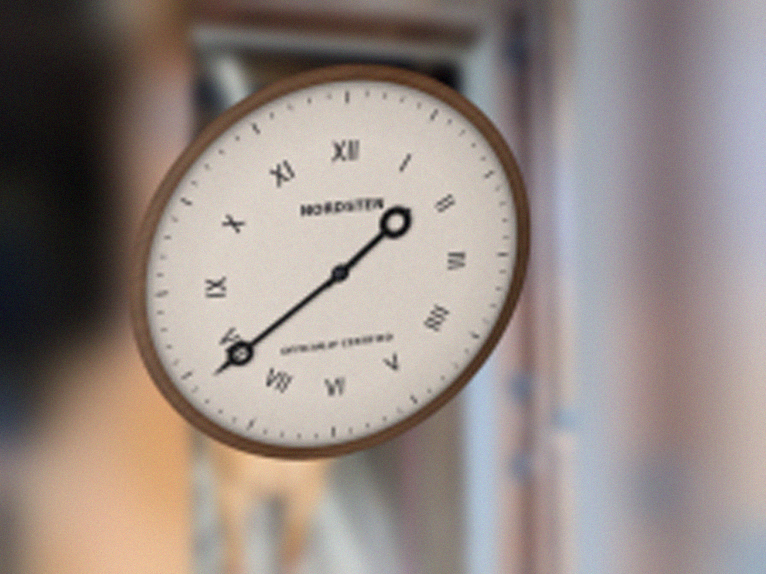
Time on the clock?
1:39
